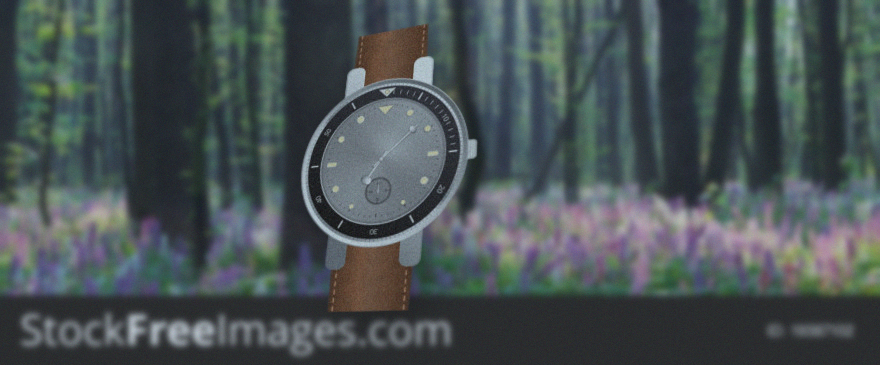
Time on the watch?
7:08
